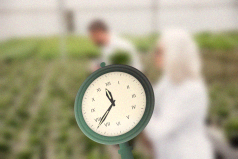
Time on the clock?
11:38
